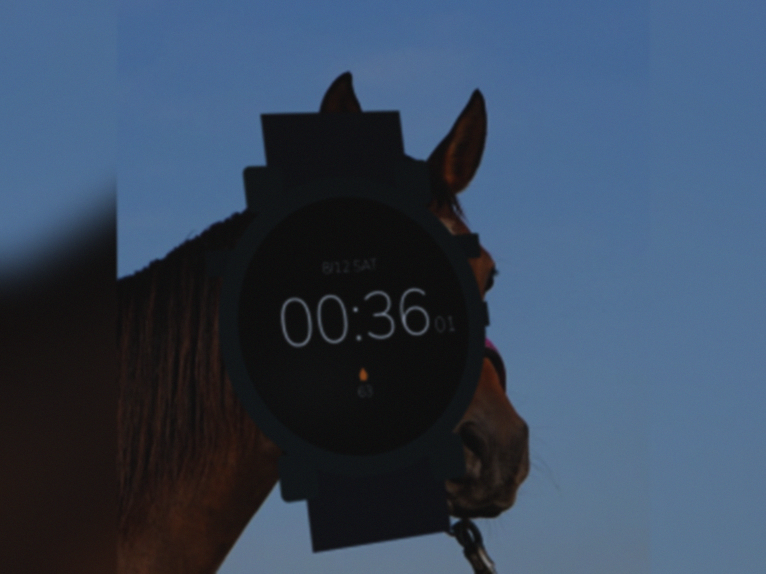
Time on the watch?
0:36:01
